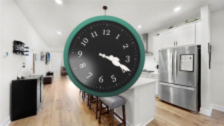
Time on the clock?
3:19
